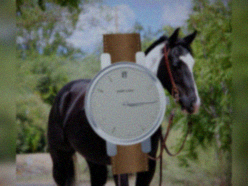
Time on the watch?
3:15
